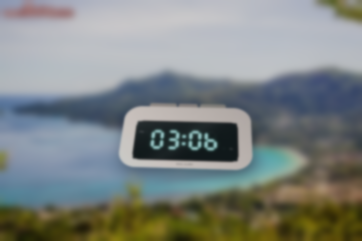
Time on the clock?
3:06
